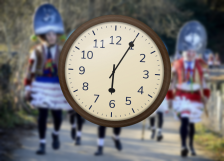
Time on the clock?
6:05
